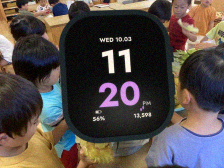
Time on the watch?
11:20
